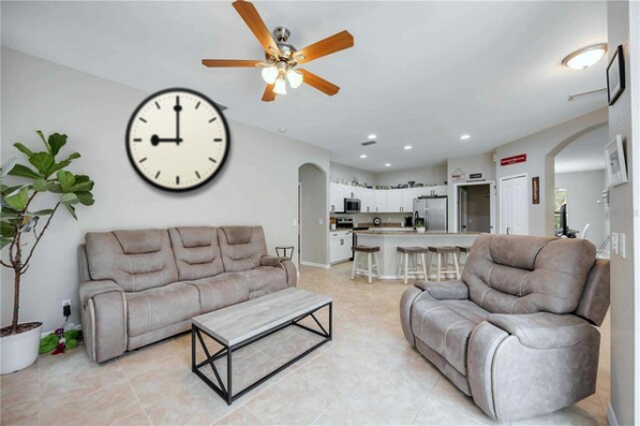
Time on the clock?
9:00
